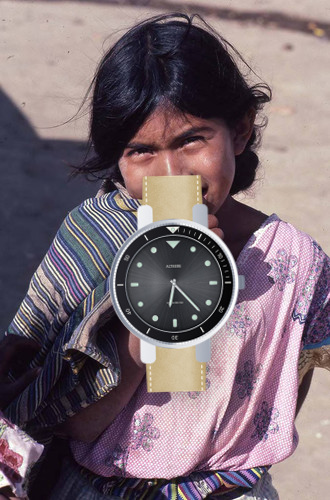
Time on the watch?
6:23
